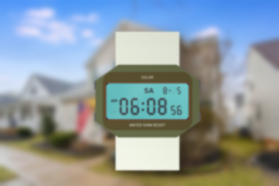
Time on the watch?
6:08
